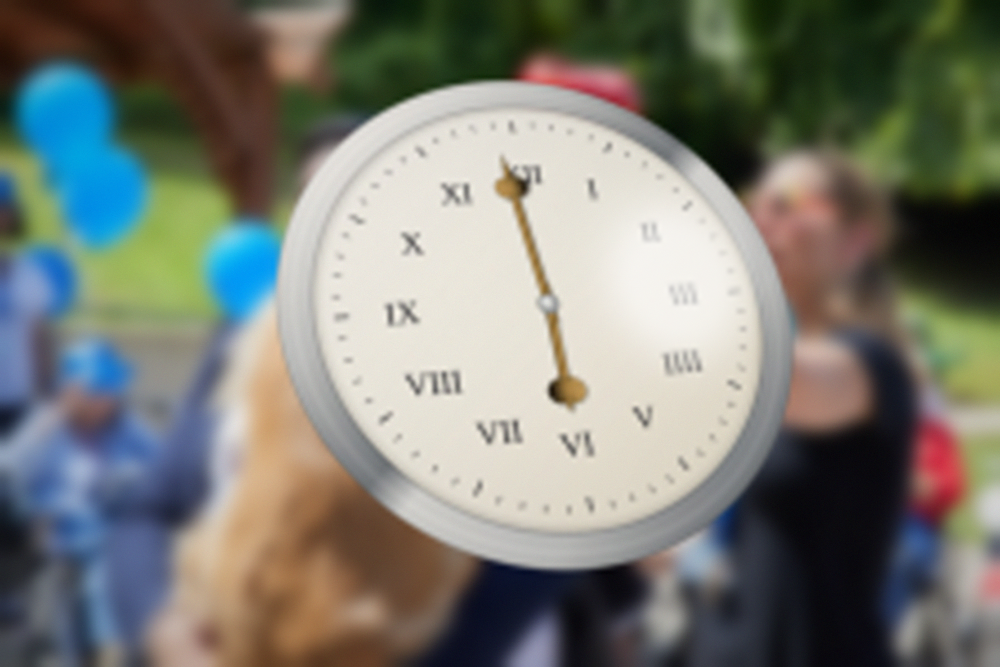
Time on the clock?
5:59
